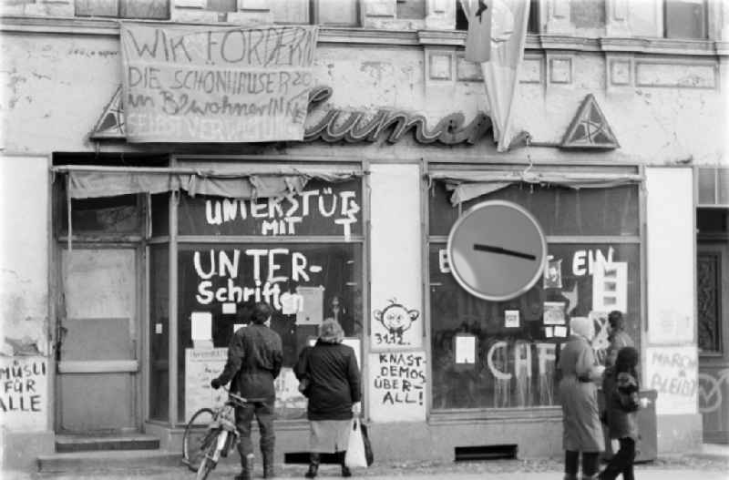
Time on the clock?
9:17
